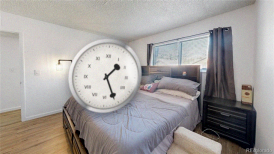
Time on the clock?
1:26
